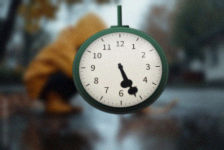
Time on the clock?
5:26
